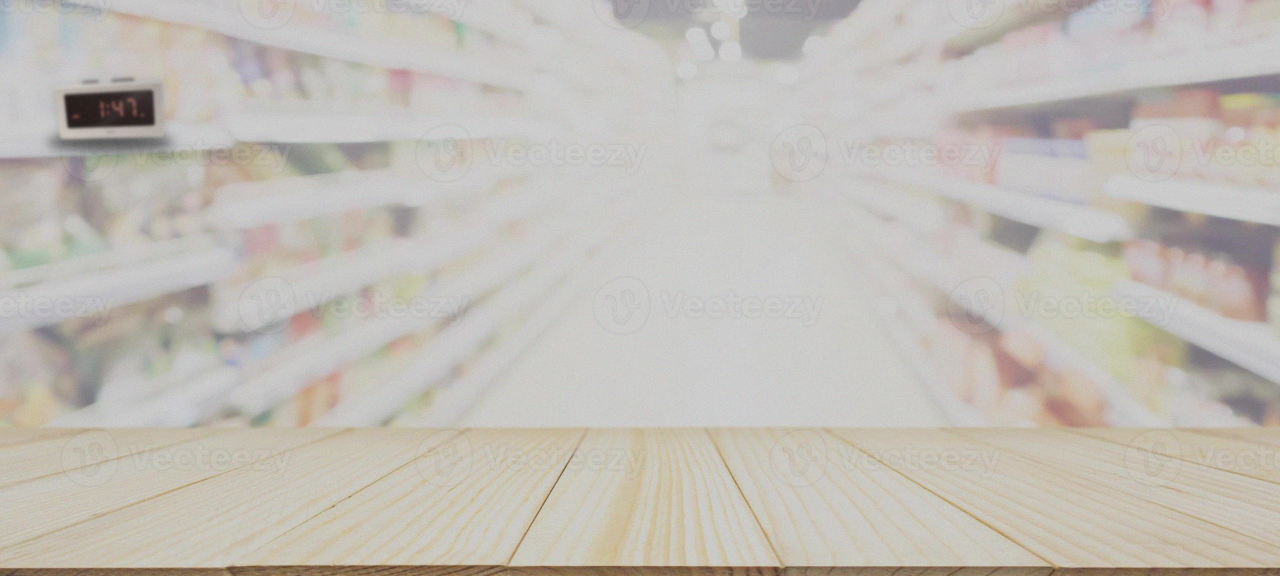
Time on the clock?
1:47
